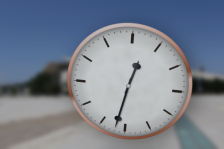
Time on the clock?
12:32
